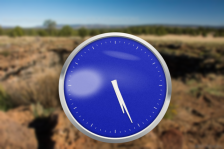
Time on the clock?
5:26
